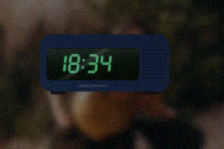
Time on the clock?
18:34
